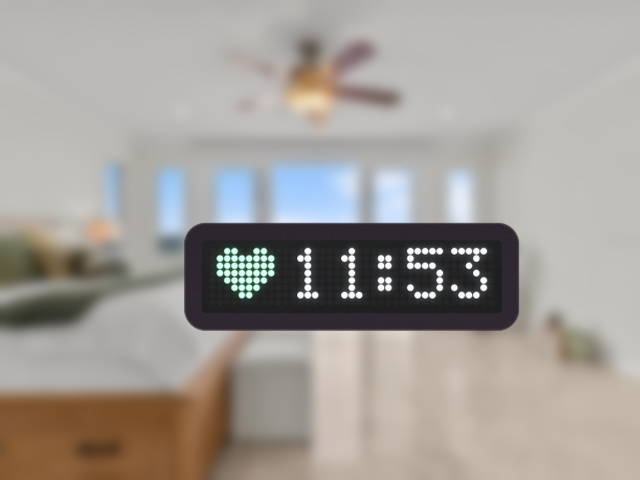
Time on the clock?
11:53
